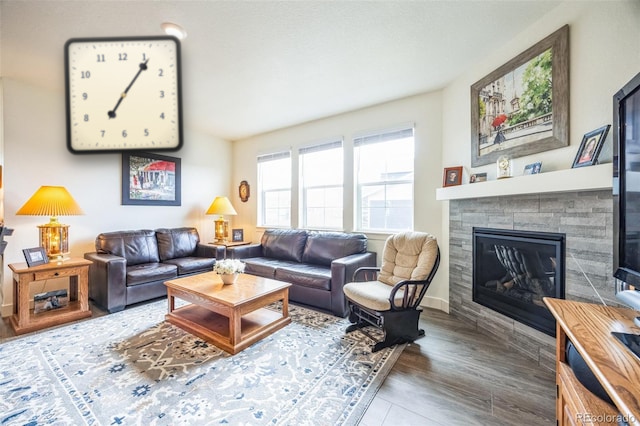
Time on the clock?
7:06
